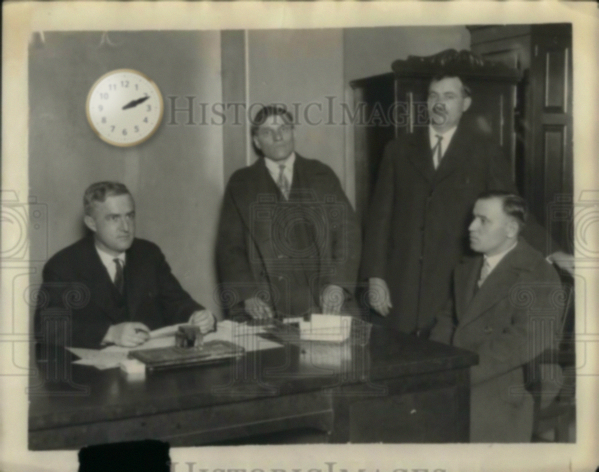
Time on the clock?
2:11
